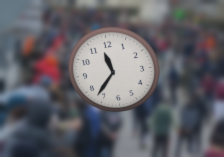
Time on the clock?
11:37
